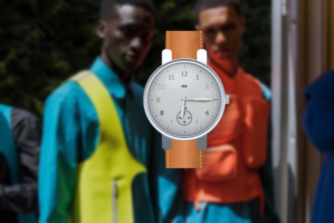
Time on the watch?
6:15
